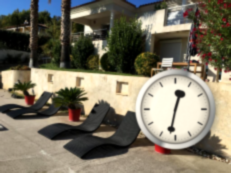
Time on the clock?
12:32
